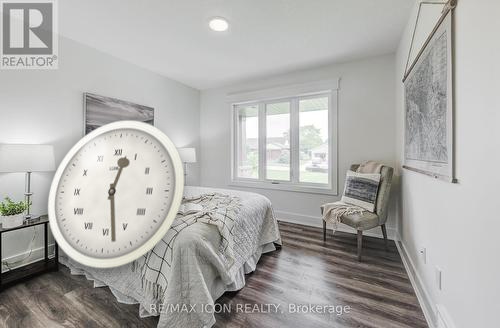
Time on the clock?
12:28
